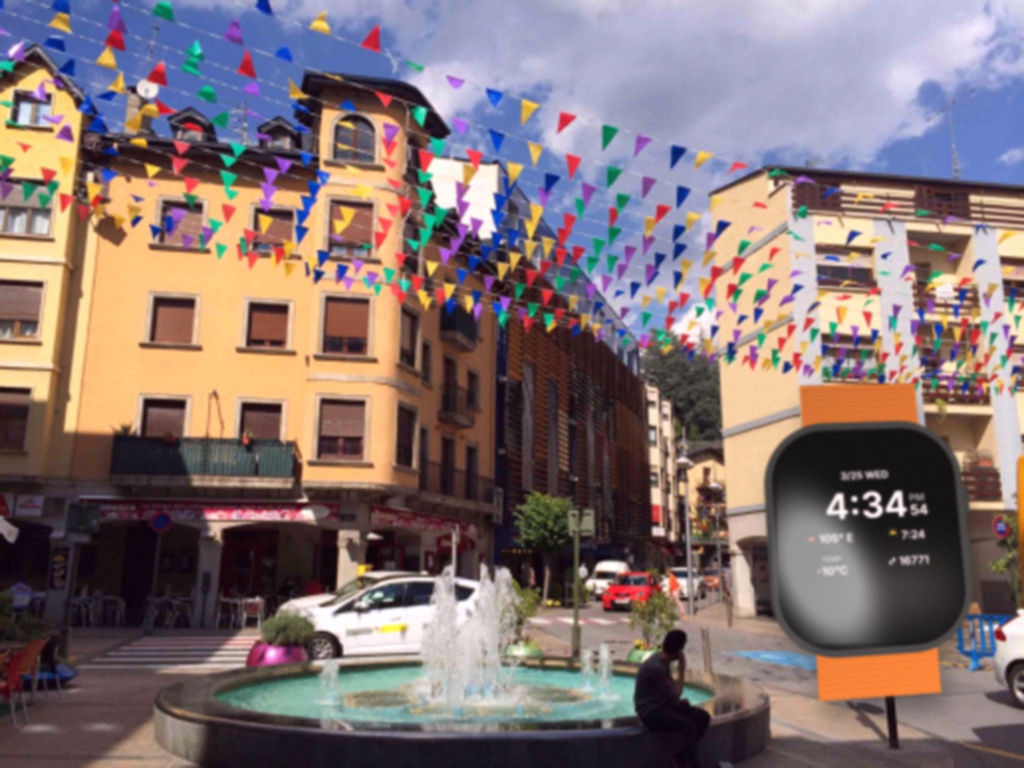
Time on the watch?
4:34
